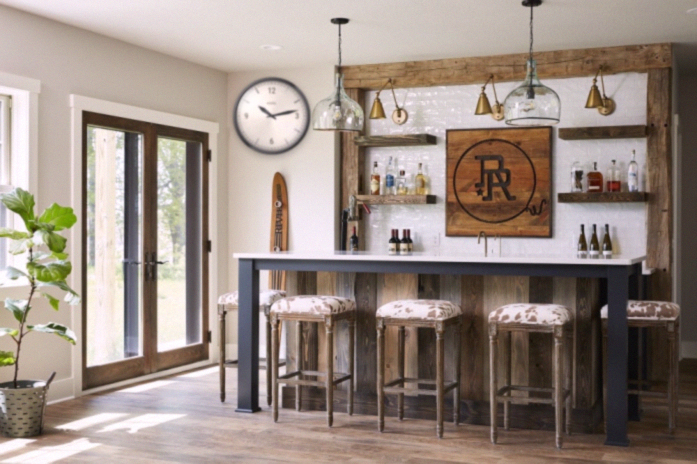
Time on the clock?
10:13
